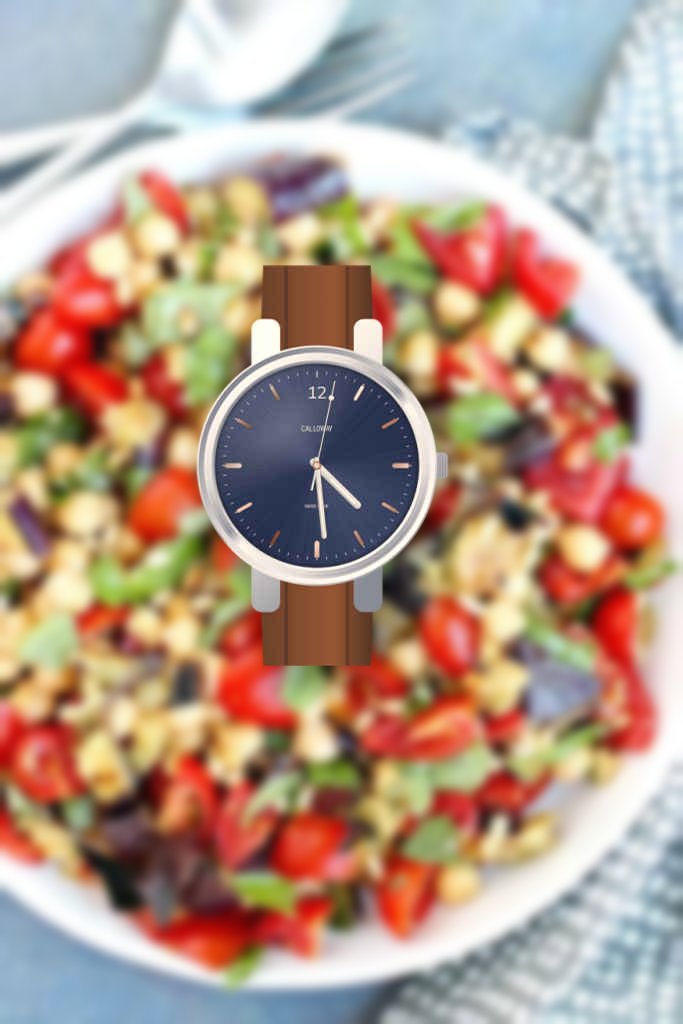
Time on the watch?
4:29:02
